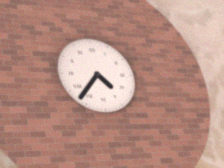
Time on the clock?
4:37
